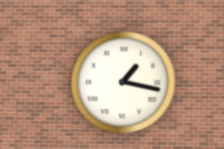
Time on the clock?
1:17
